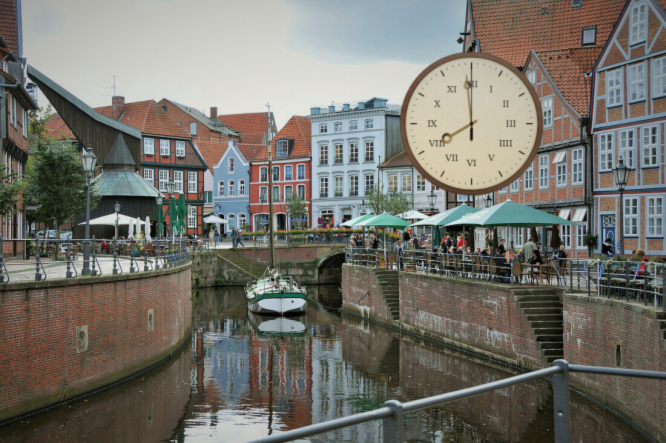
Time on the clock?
7:59:00
